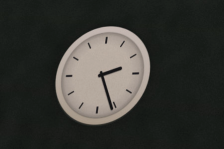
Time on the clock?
2:26
